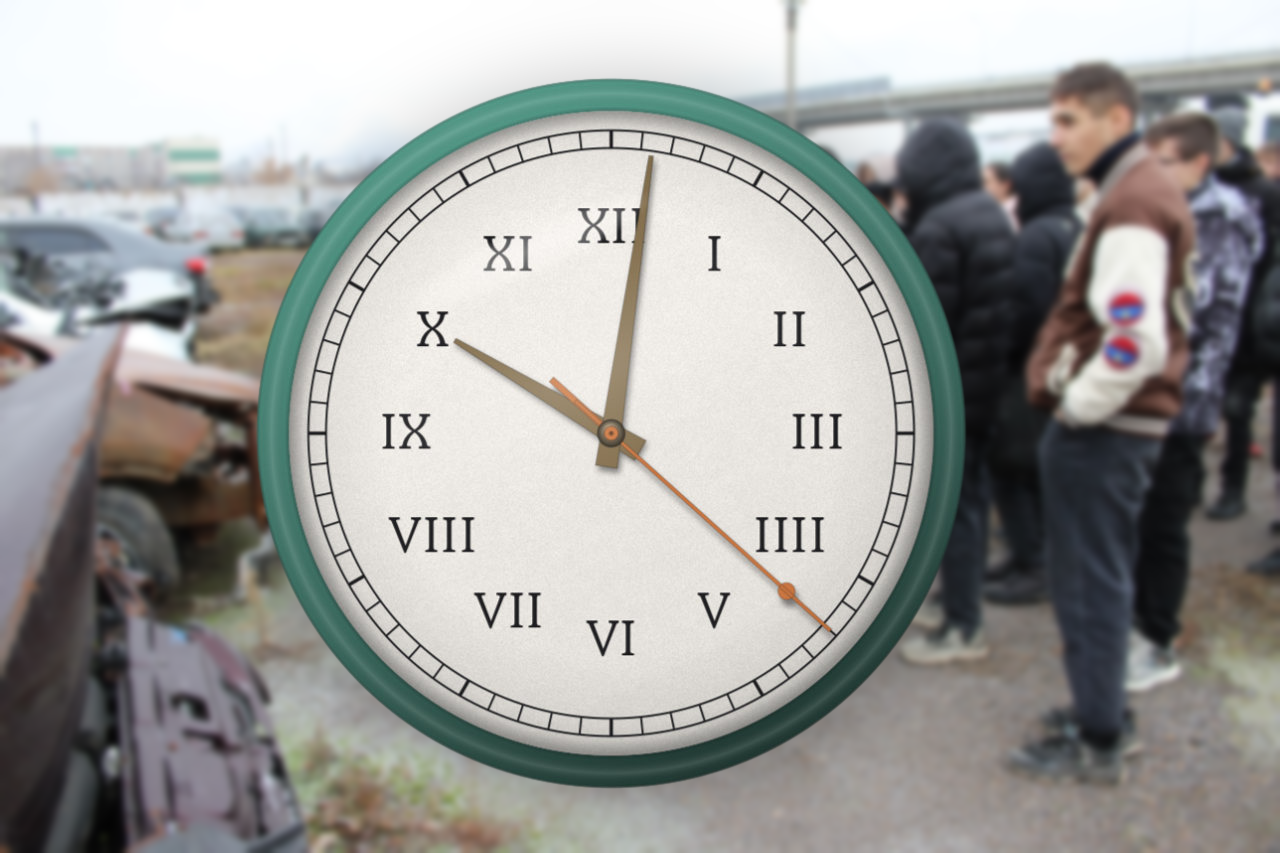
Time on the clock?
10:01:22
